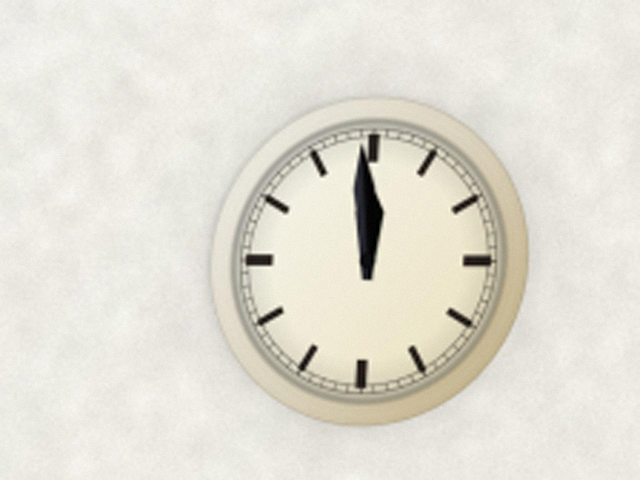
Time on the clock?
11:59
